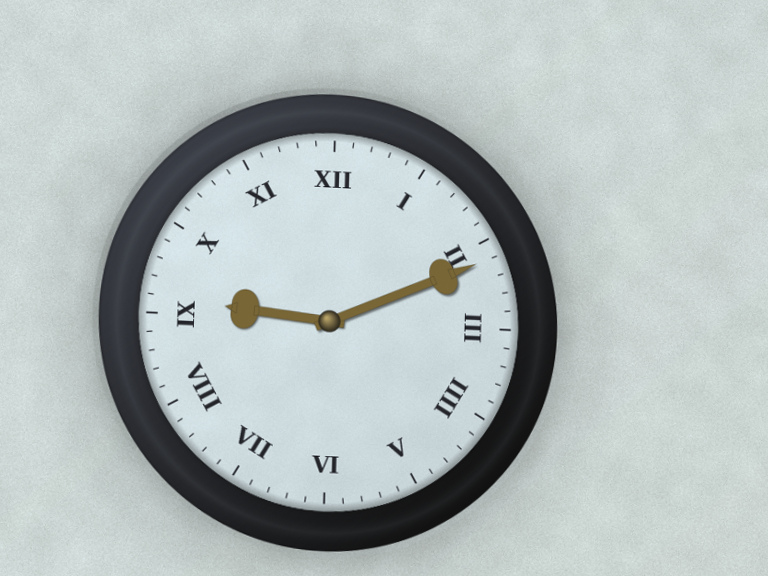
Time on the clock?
9:11
